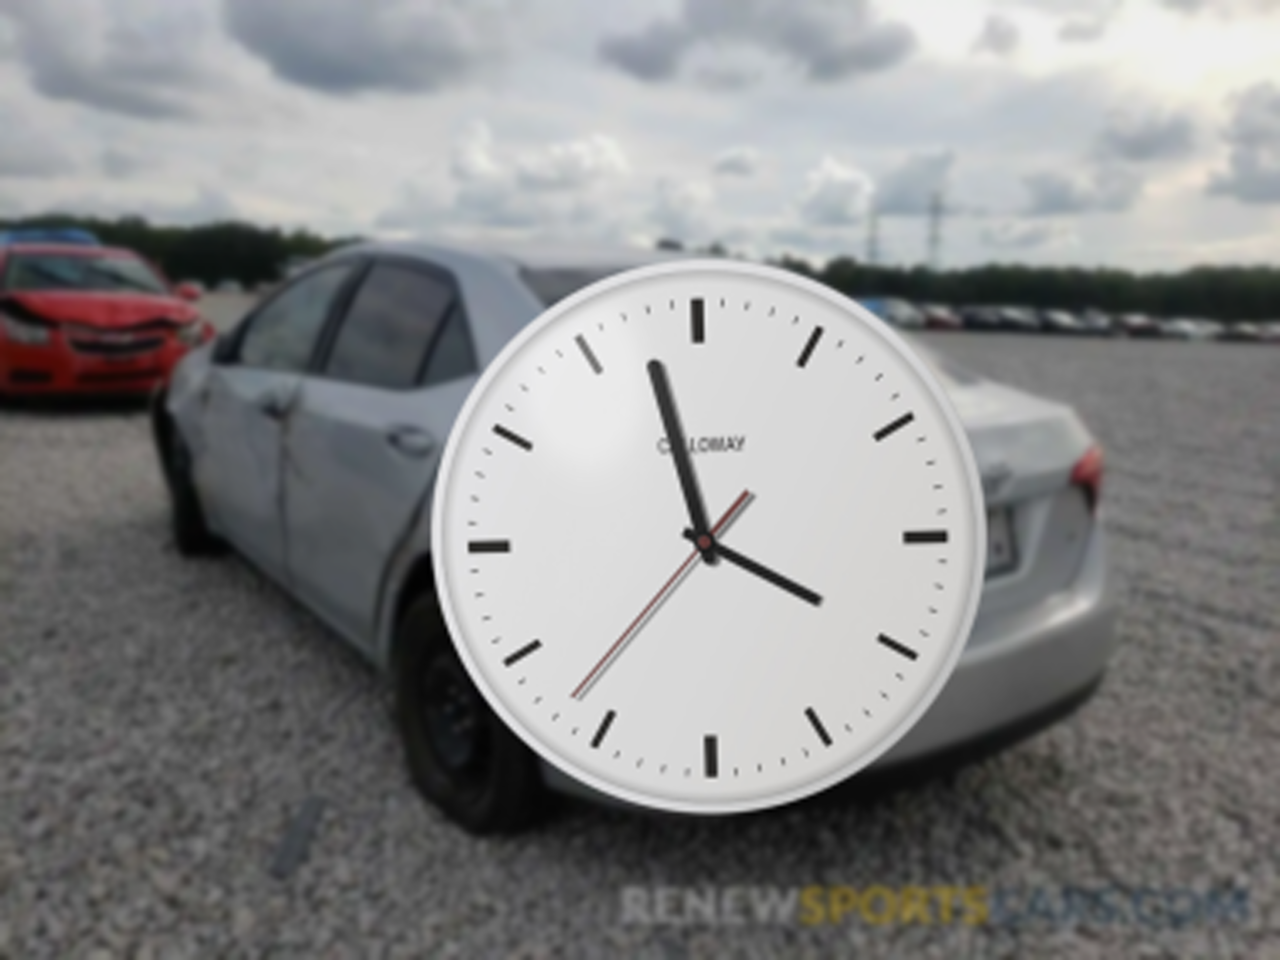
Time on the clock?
3:57:37
